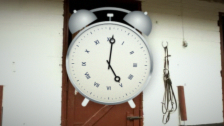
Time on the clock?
5:01
